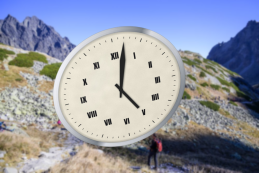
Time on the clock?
5:02
